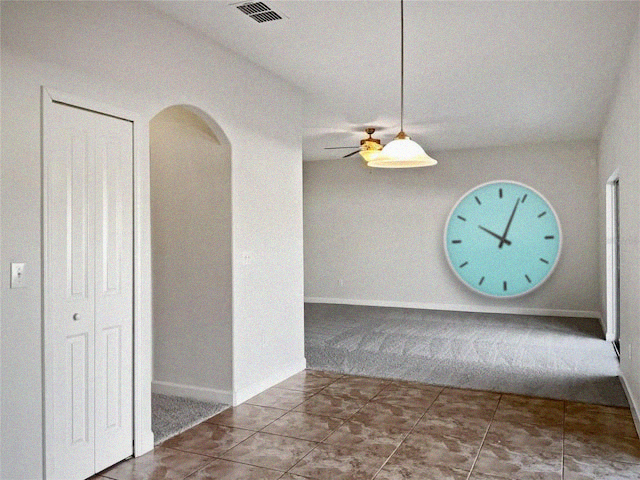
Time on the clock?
10:04
